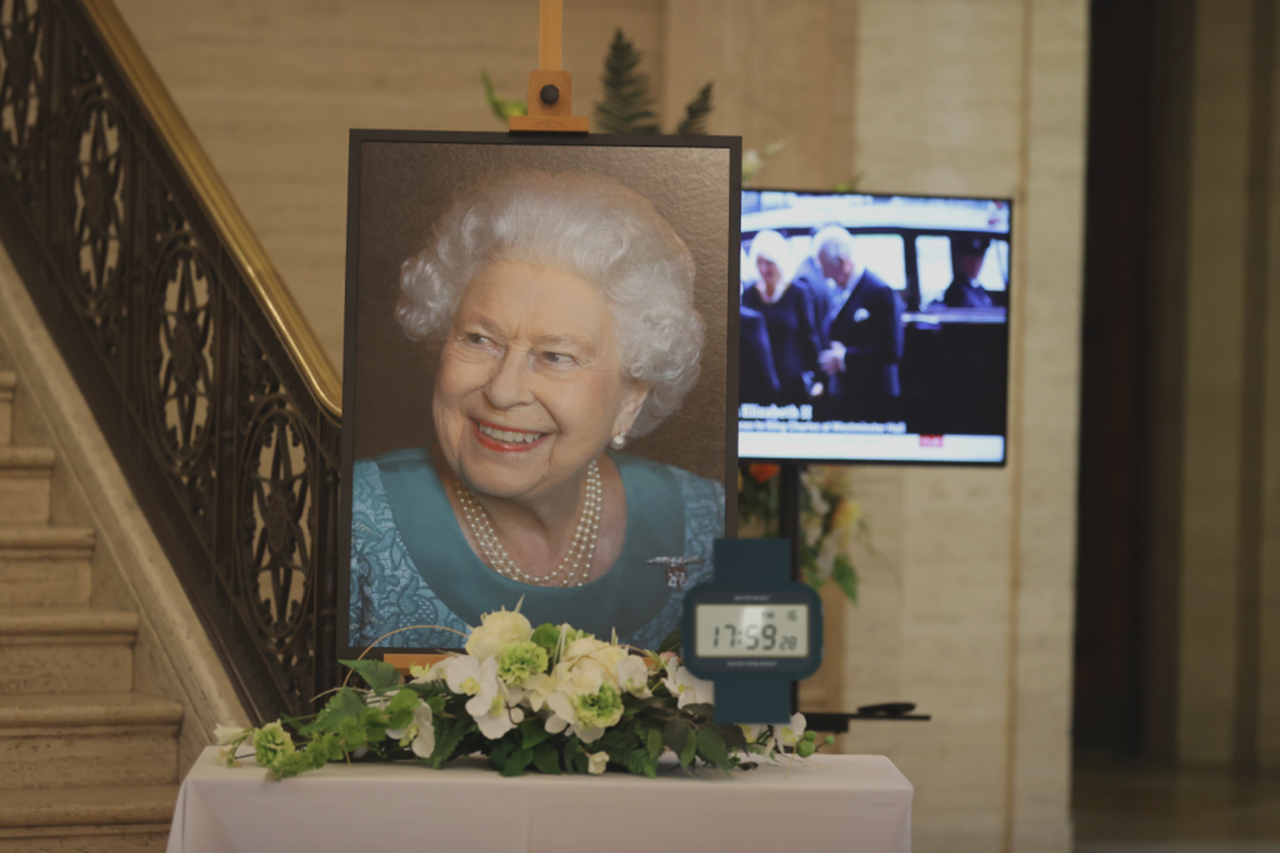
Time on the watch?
17:59
